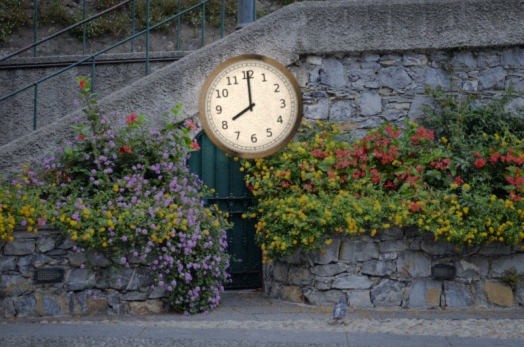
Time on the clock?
8:00
